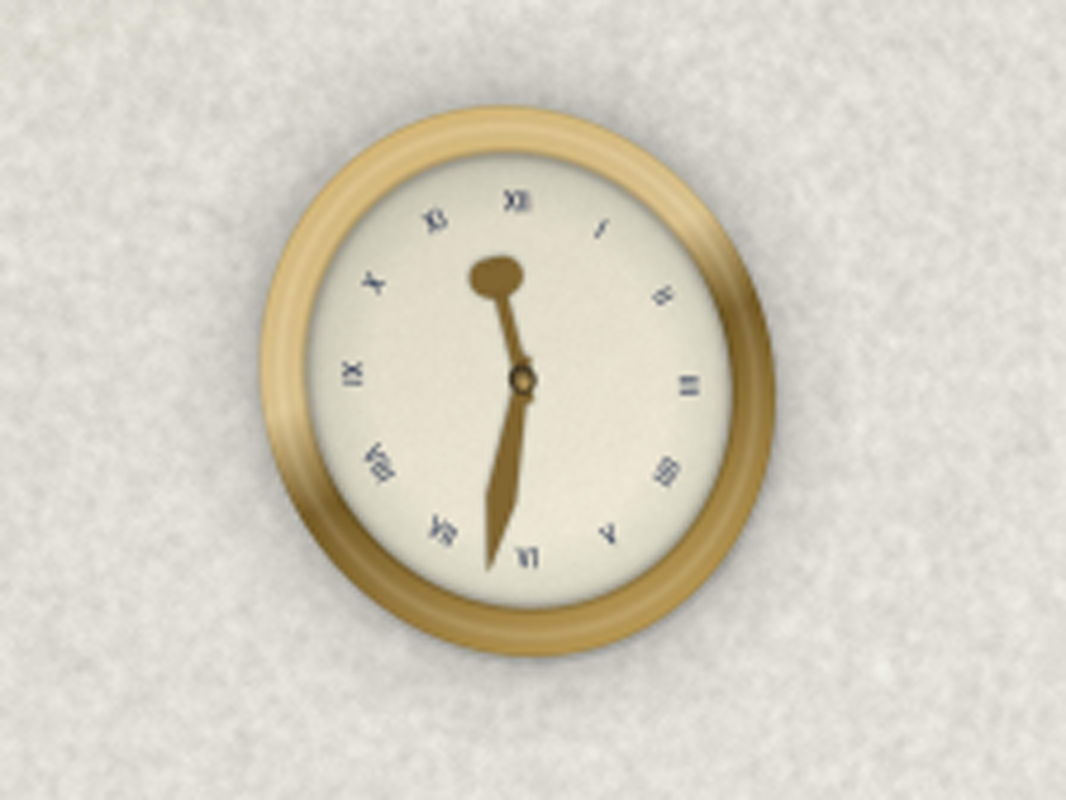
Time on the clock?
11:32
